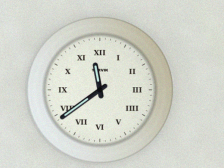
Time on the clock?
11:39
